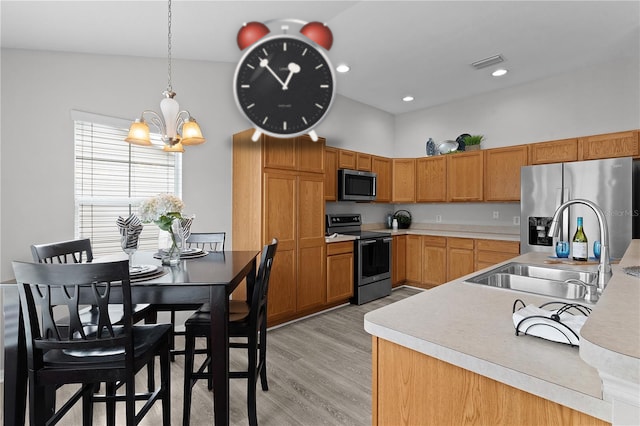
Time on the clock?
12:53
